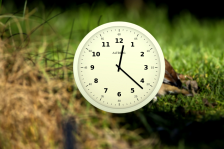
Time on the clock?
12:22
